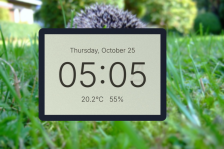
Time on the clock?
5:05
